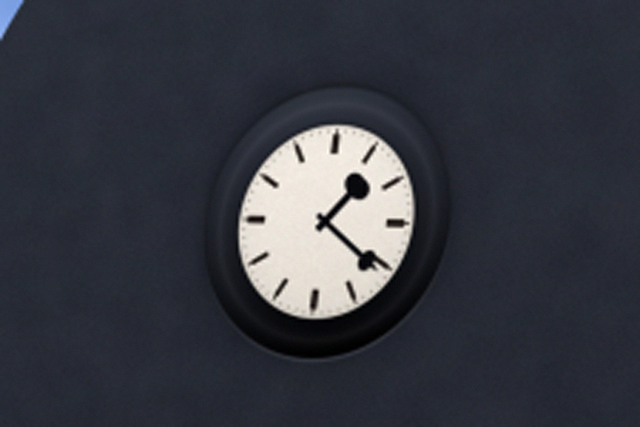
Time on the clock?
1:21
